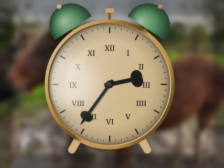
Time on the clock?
2:36
